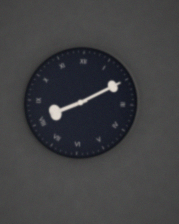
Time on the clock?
8:10
